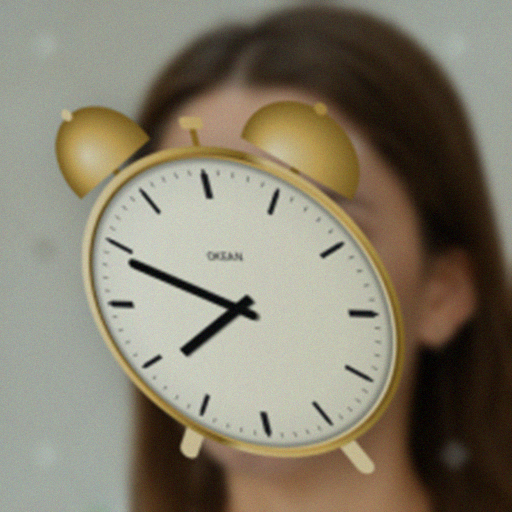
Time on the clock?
7:49
